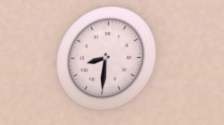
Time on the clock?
8:30
